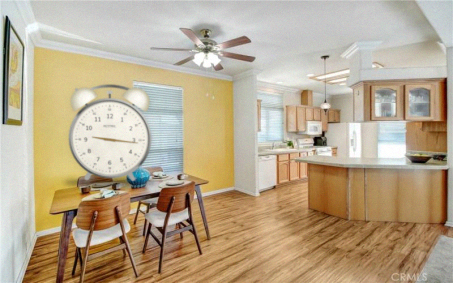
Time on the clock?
9:16
